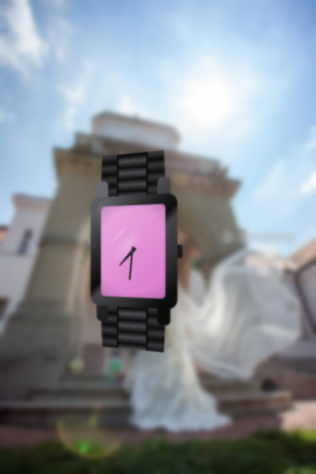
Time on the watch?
7:31
